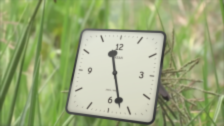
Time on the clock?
11:27
